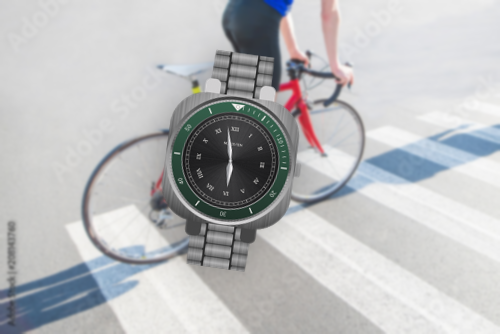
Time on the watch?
5:58
